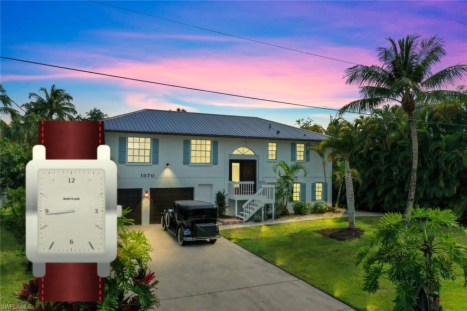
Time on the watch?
8:44
